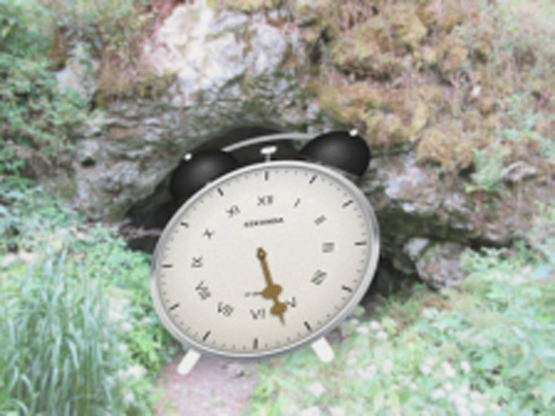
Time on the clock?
5:27
